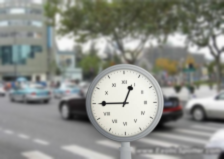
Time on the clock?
12:45
